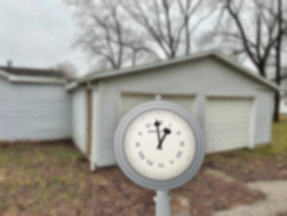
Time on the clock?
12:59
